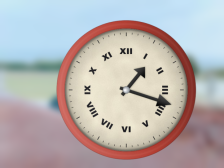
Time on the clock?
1:18
